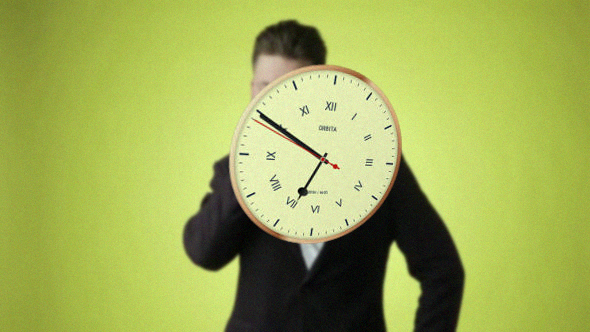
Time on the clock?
6:49:49
